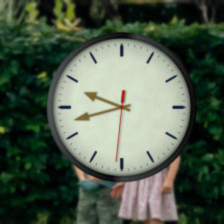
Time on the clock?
9:42:31
